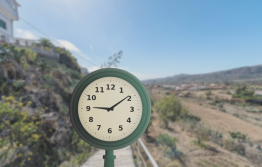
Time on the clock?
9:09
